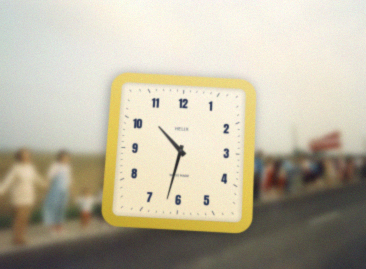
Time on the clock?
10:32
